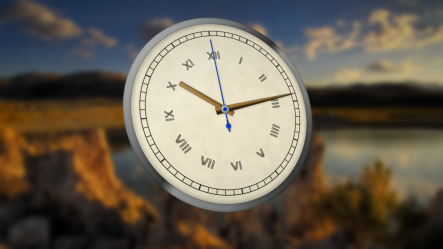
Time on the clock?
10:14:00
